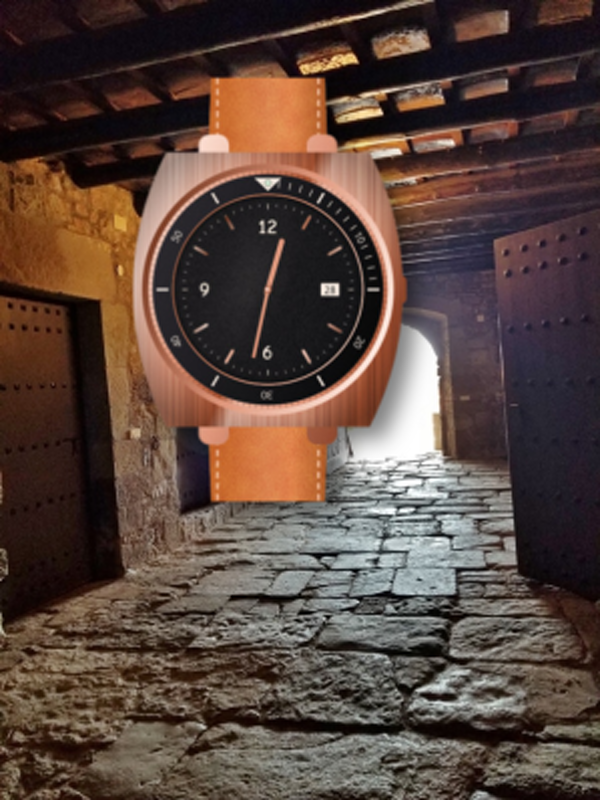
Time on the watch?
12:32
